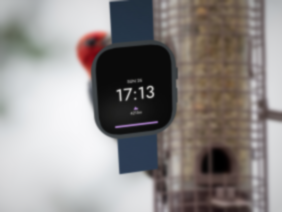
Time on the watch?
17:13
